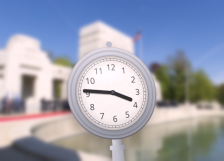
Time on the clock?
3:46
